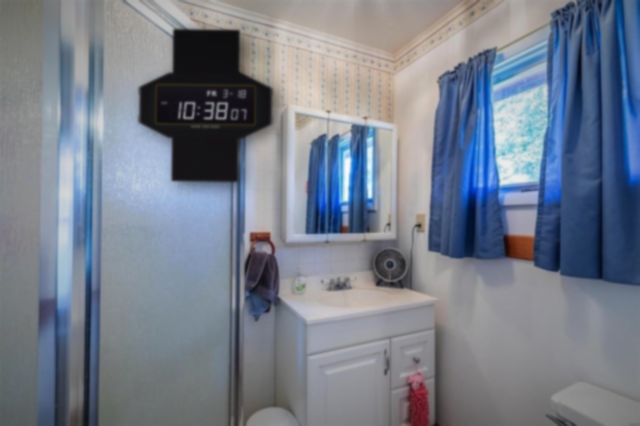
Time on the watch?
10:38
